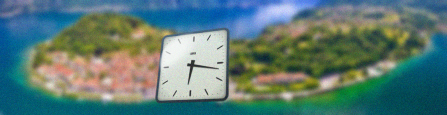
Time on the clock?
6:17
